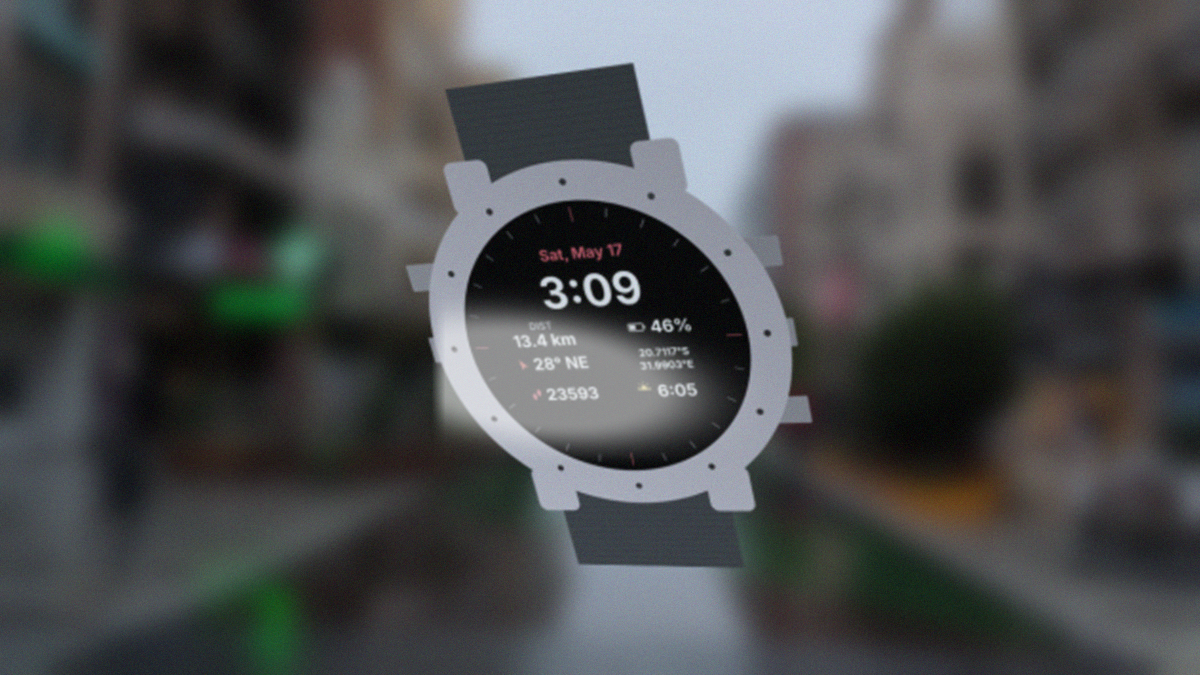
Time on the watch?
3:09
